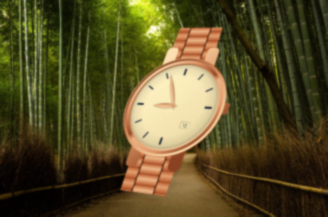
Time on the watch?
8:56
